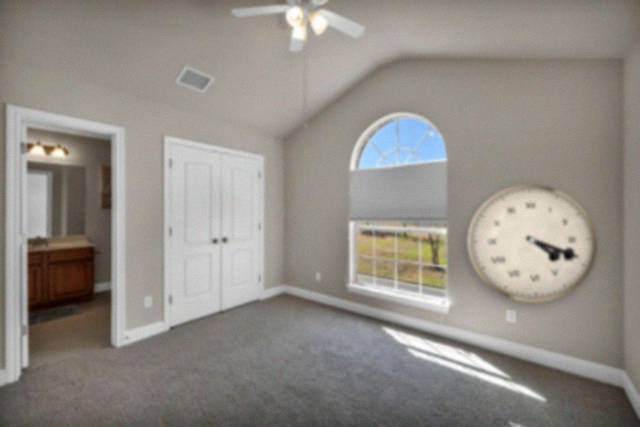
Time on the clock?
4:19
